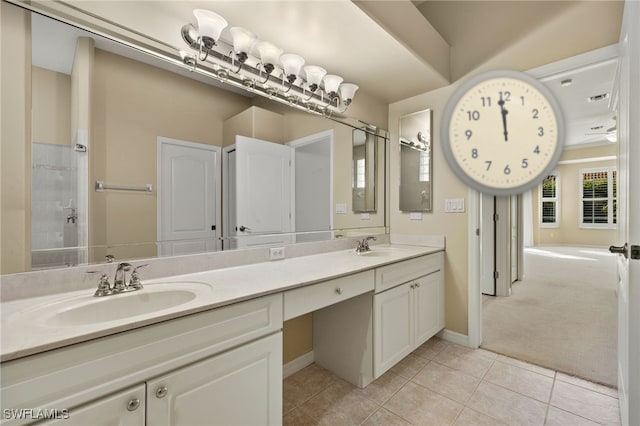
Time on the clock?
11:59
